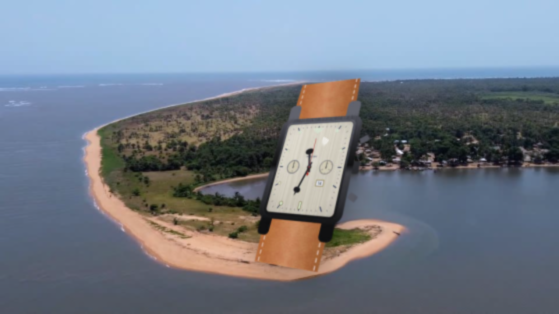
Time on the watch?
11:33
